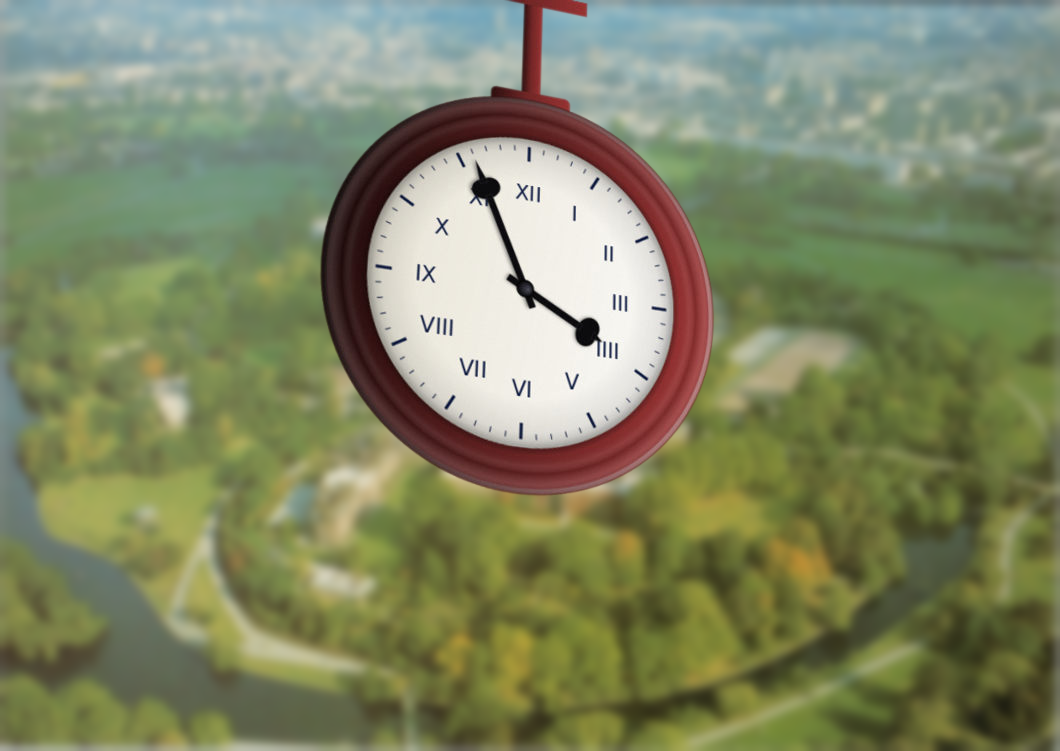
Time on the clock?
3:56
